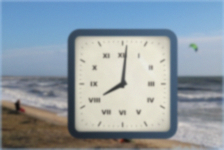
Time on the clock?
8:01
